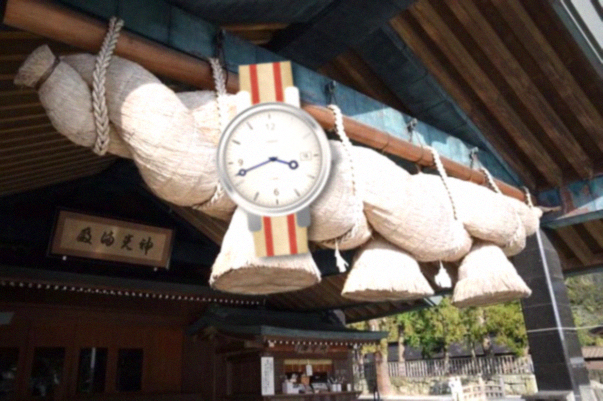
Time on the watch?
3:42
